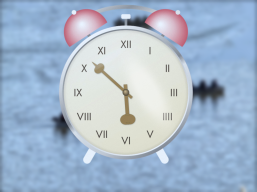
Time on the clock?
5:52
